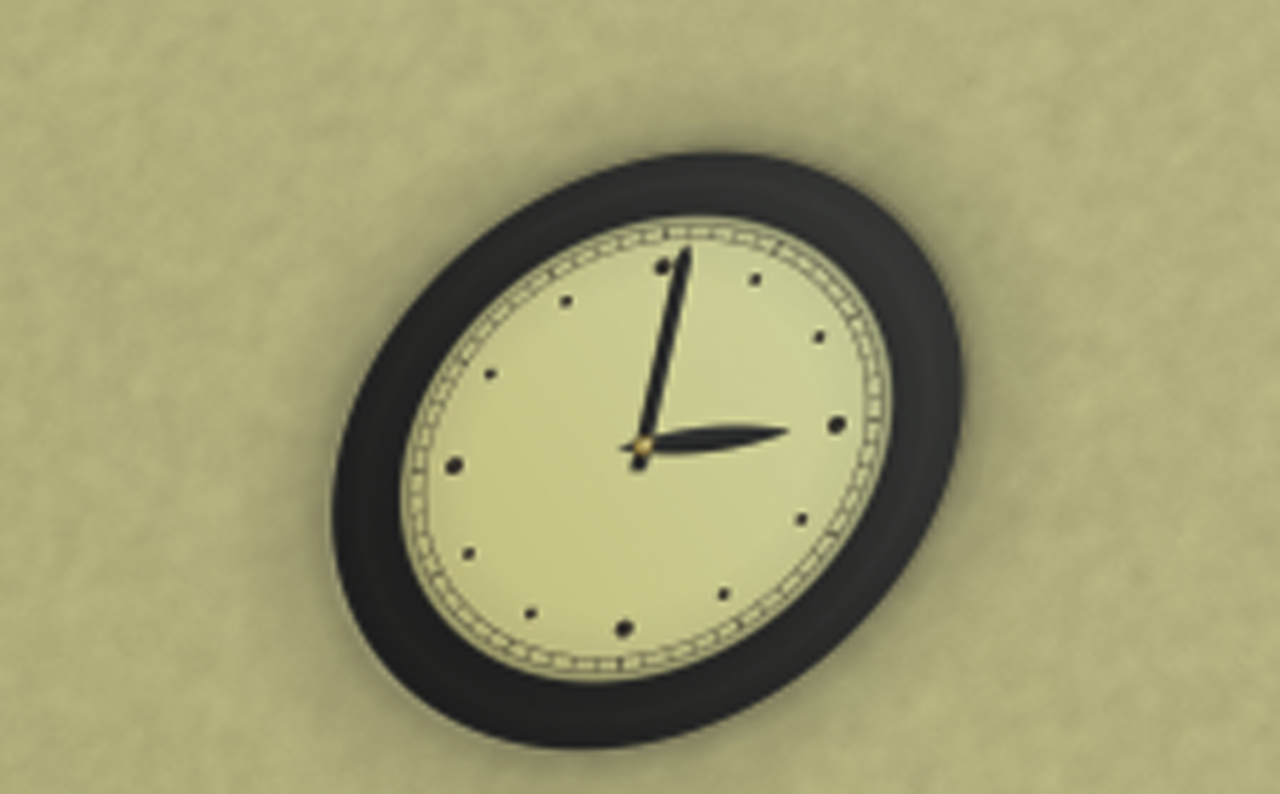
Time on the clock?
3:01
